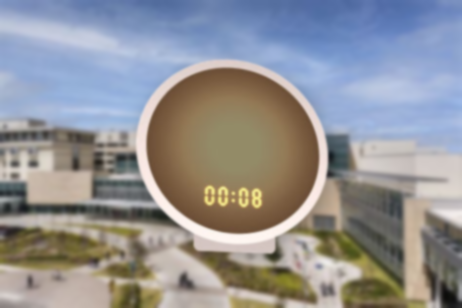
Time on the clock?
0:08
